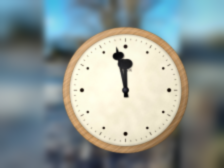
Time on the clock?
11:58
